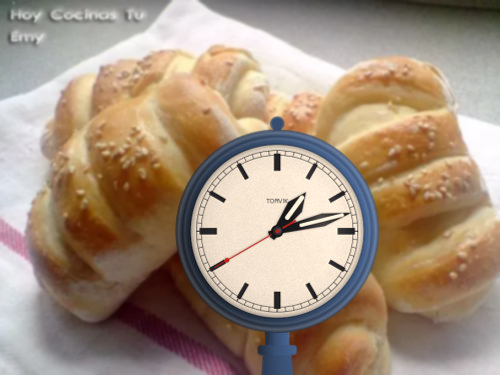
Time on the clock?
1:12:40
